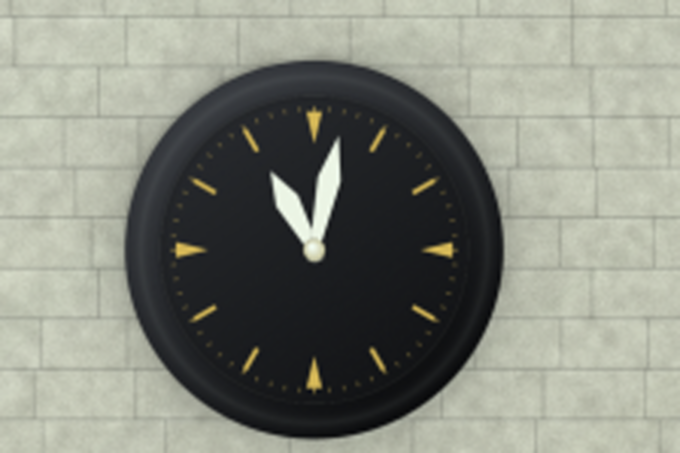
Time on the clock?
11:02
